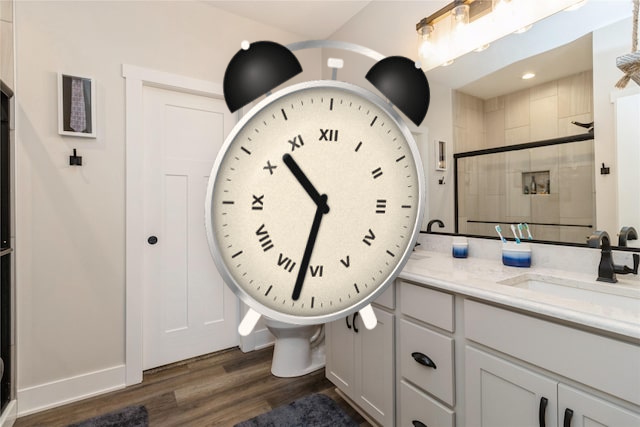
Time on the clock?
10:32
